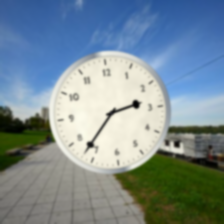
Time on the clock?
2:37
